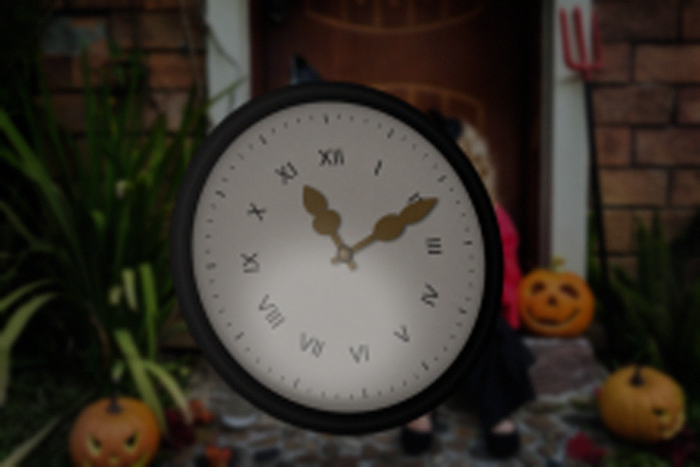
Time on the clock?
11:11
